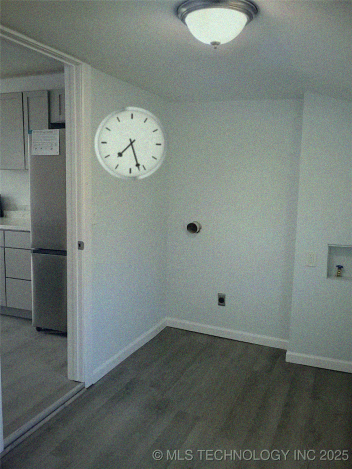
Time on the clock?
7:27
